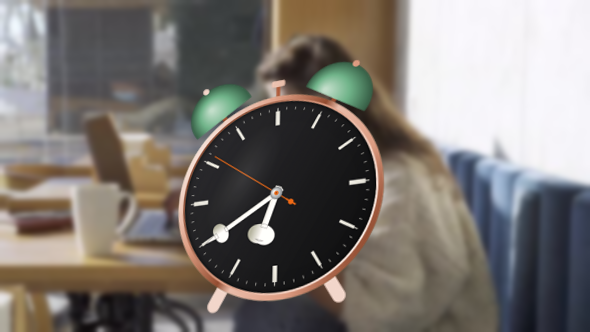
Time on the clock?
6:39:51
